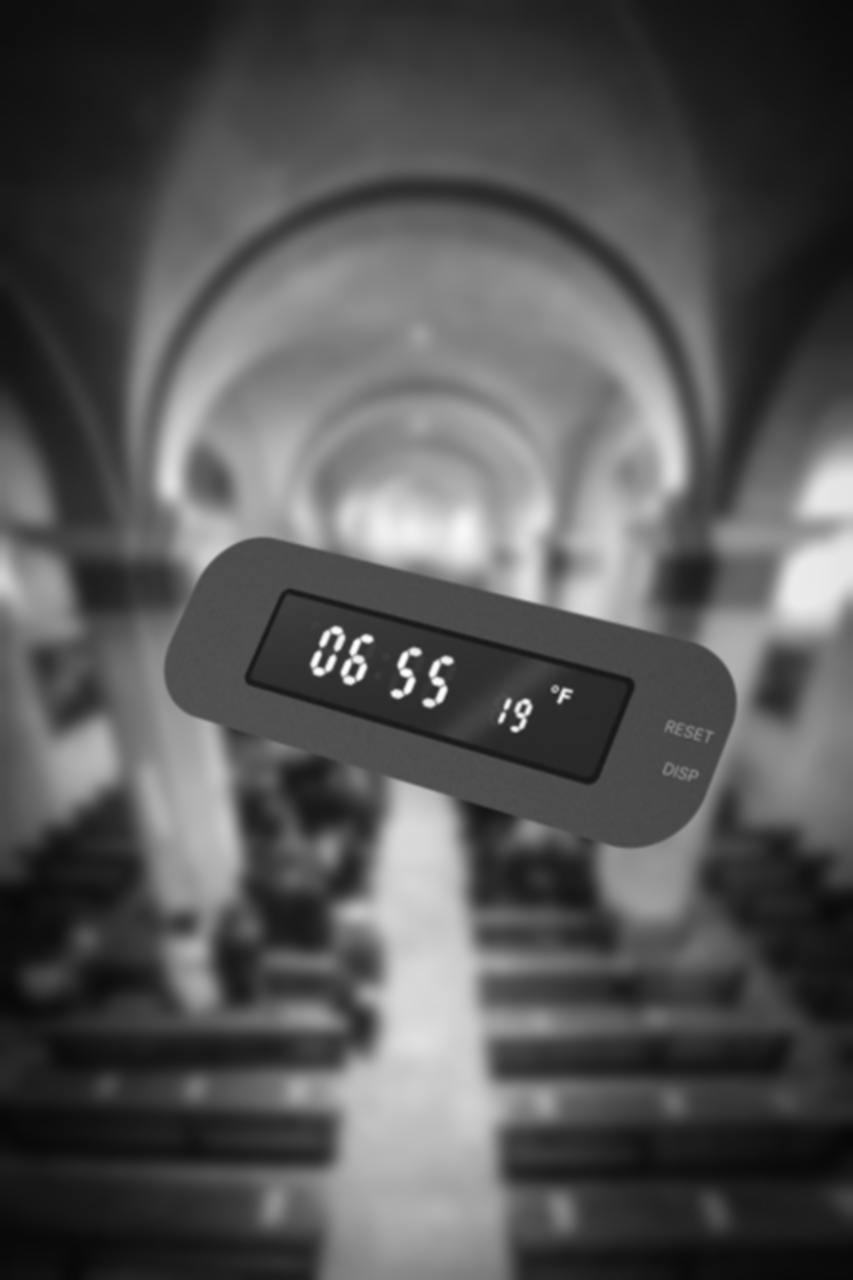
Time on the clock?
6:55
